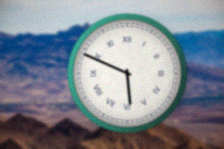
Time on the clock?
5:49
